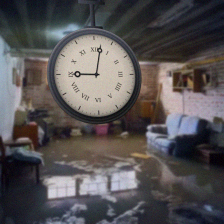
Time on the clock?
9:02
